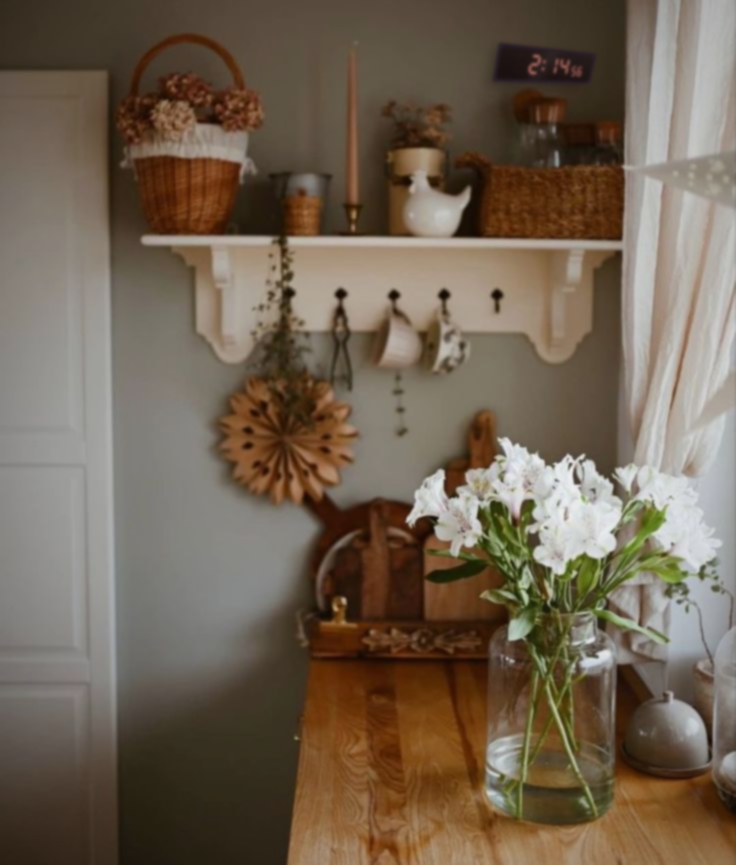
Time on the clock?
2:14
